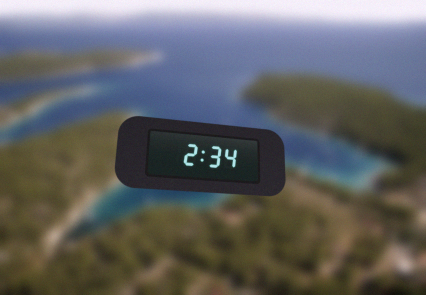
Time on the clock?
2:34
